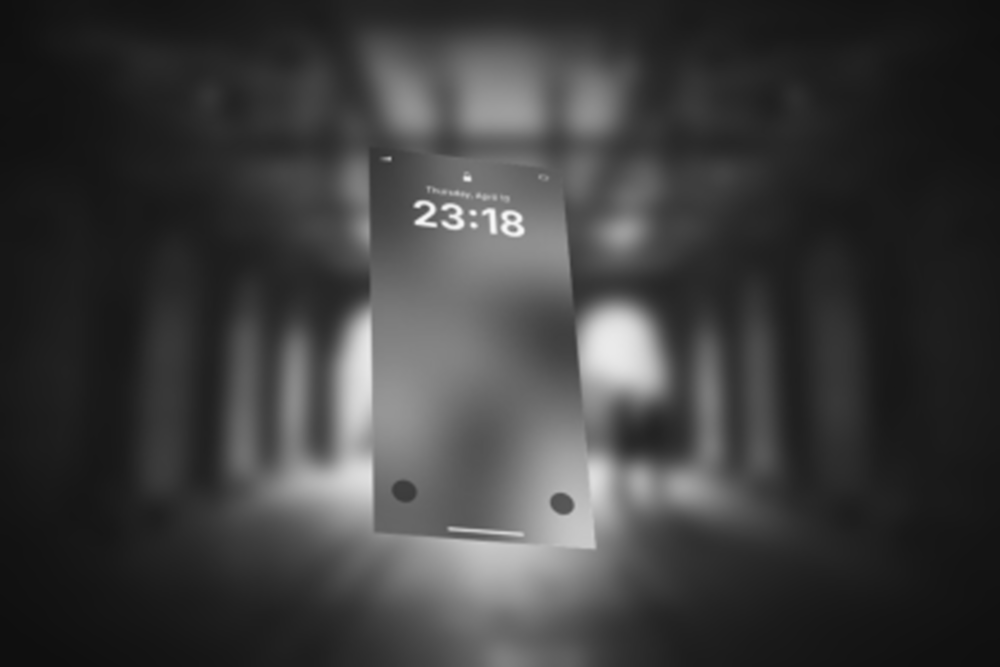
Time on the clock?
23:18
